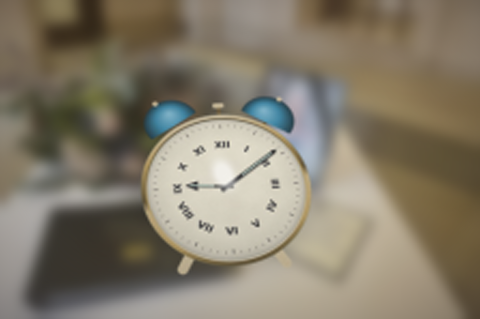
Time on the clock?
9:09
